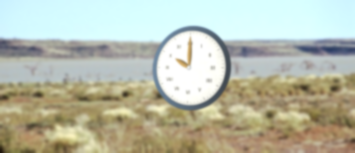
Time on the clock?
10:00
